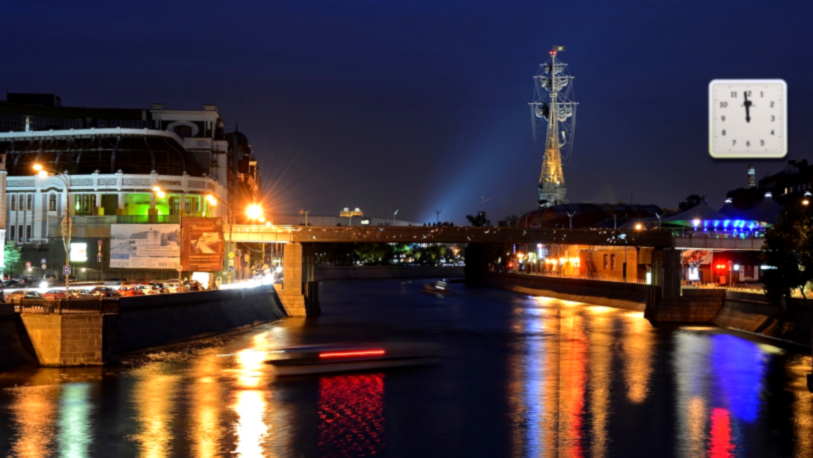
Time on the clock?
11:59
